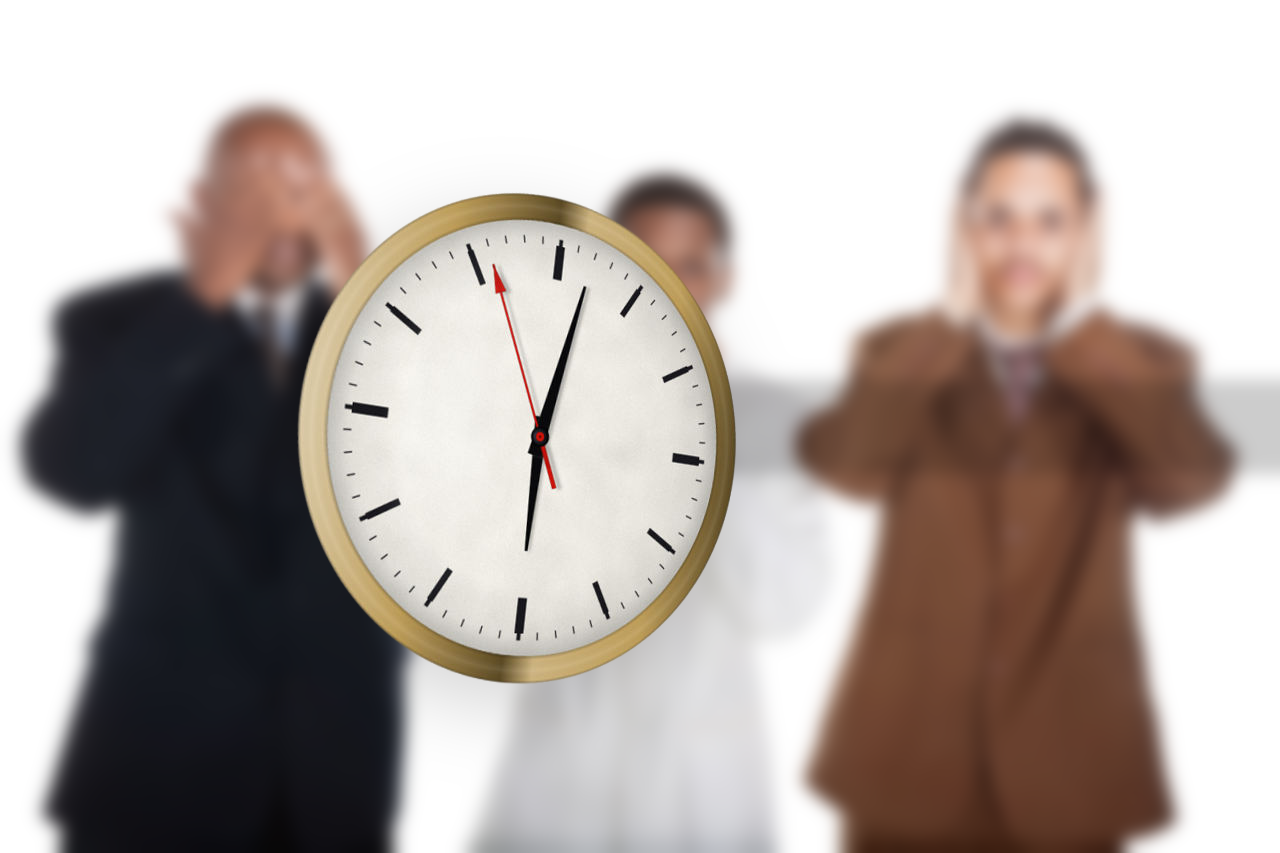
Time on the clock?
6:01:56
